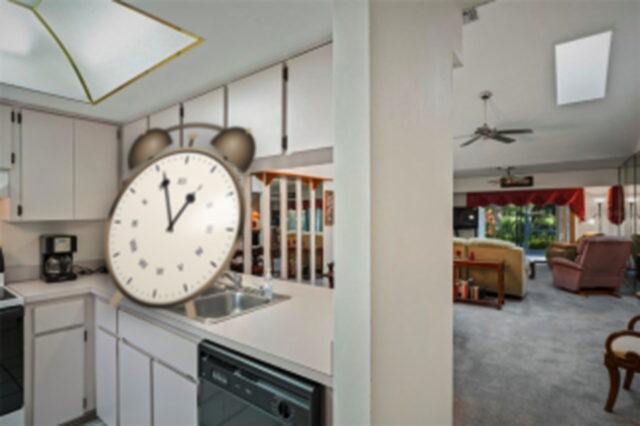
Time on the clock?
12:56
